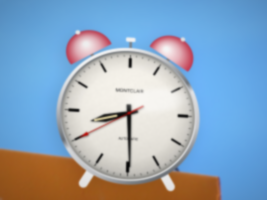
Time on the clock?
8:29:40
